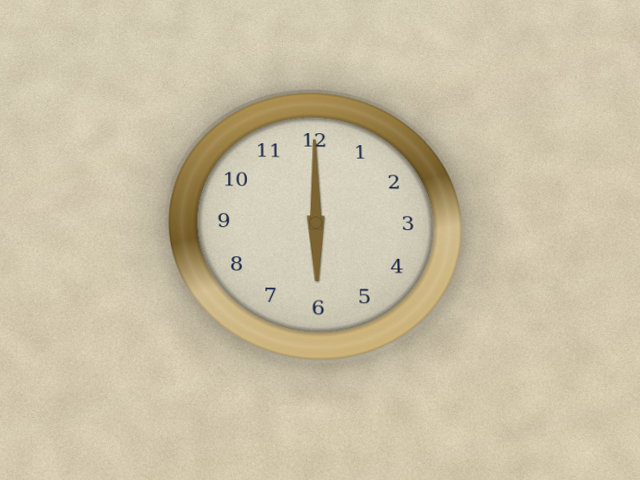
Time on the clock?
6:00
